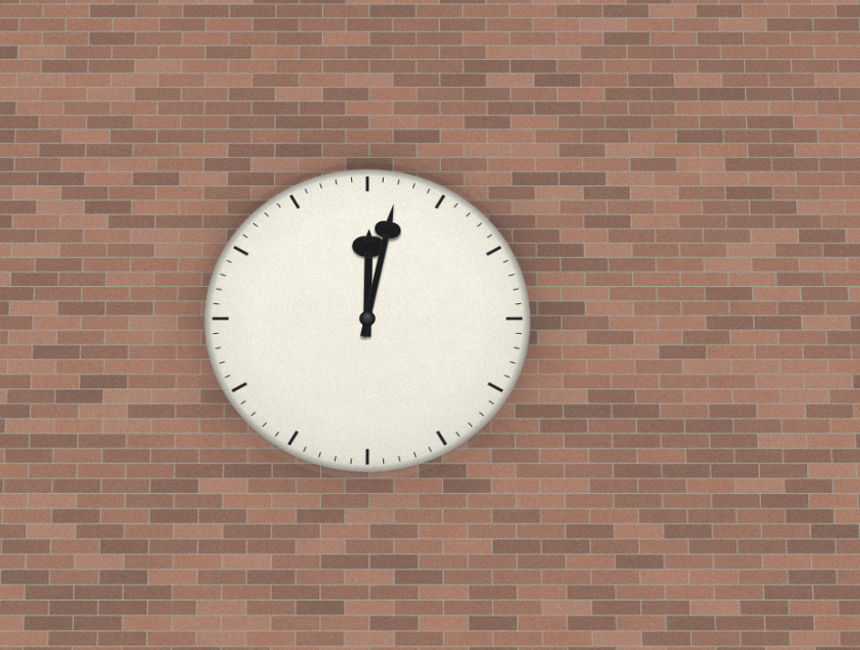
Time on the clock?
12:02
